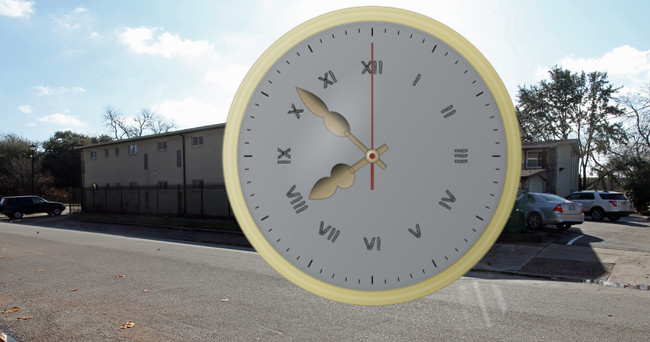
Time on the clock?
7:52:00
